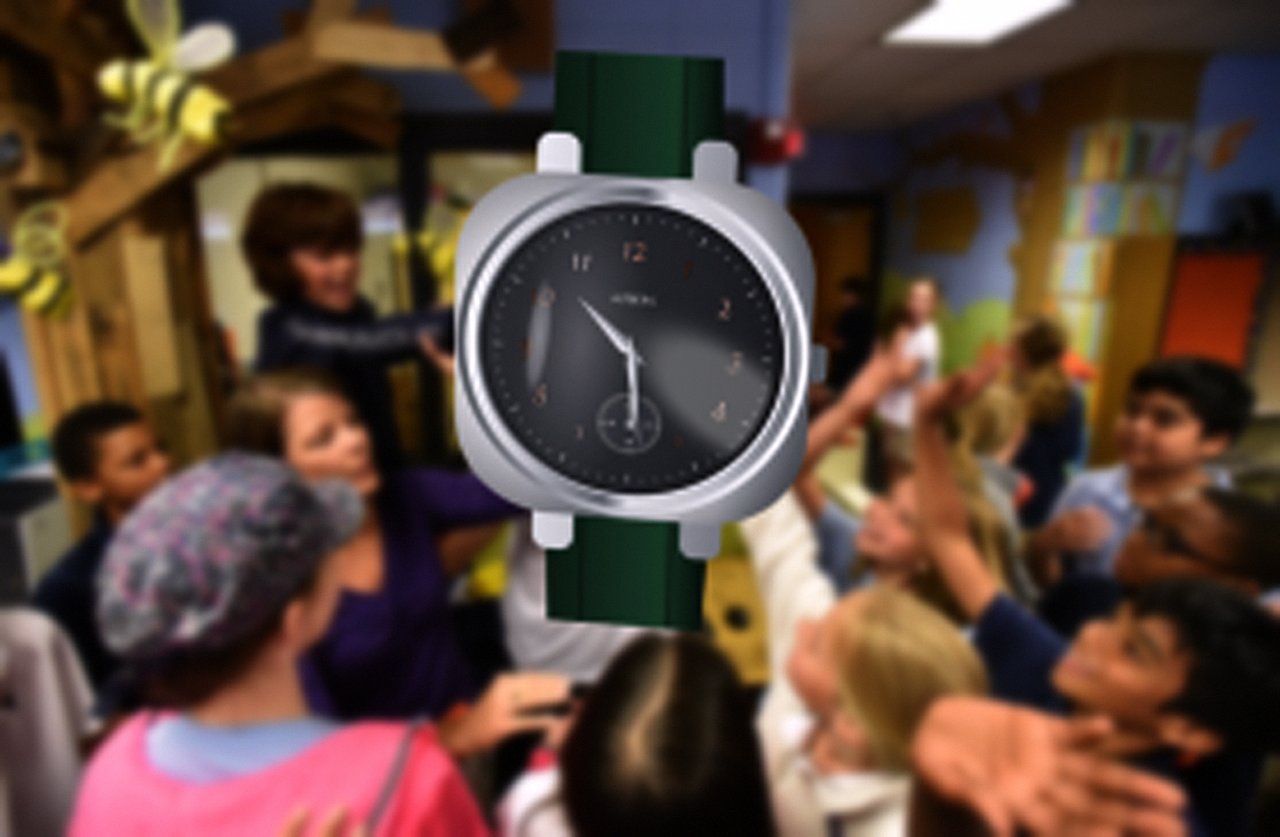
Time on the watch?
10:29
